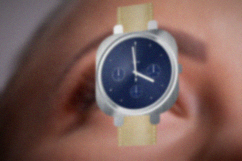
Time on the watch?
3:59
